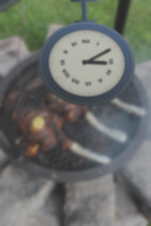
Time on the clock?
3:10
